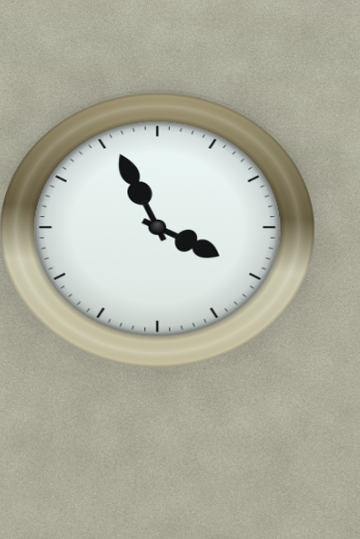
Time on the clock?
3:56
